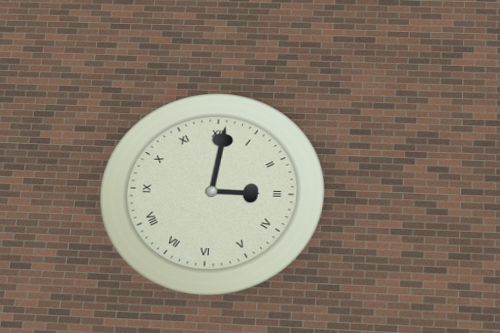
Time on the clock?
3:01
